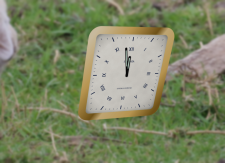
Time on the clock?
11:58
